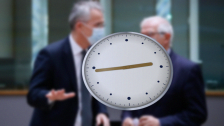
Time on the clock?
2:44
